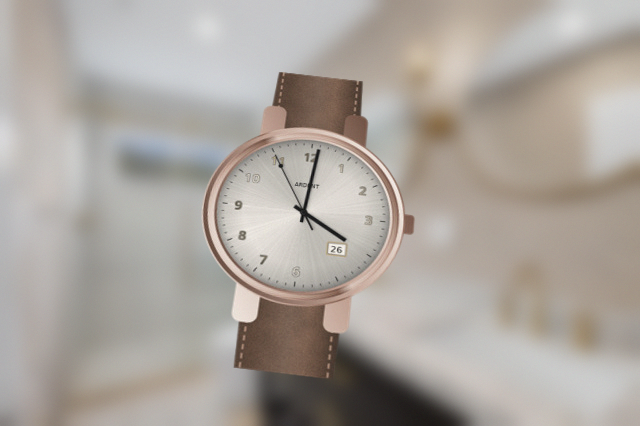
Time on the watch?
4:00:55
